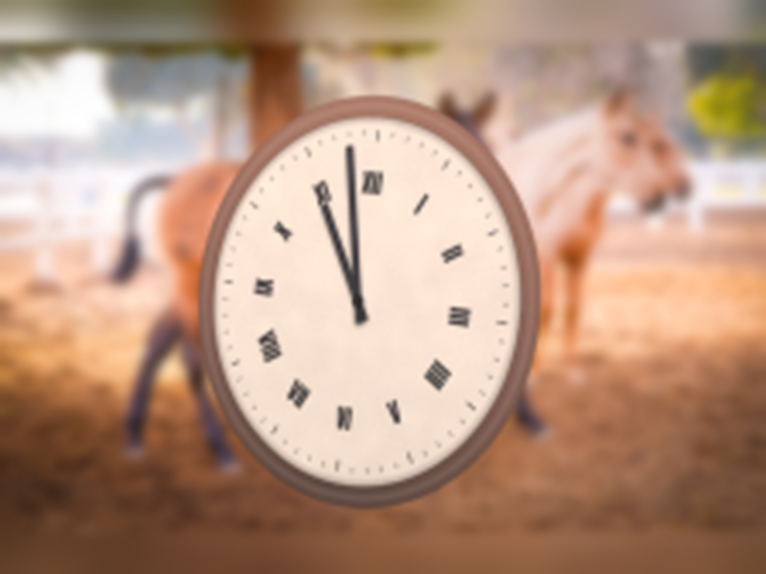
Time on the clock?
10:58
